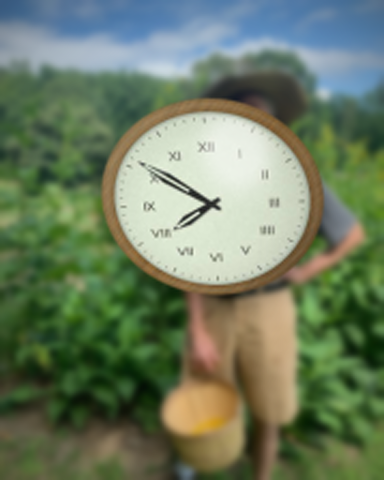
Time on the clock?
7:51
